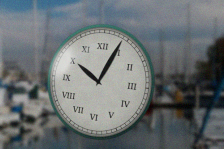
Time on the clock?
10:04
